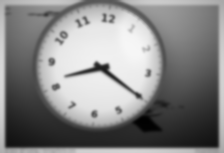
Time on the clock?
8:20
